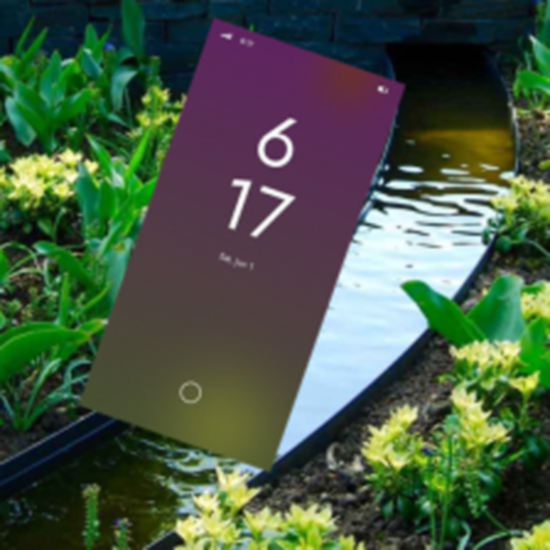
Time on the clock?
6:17
